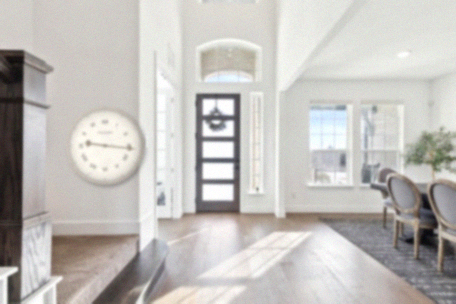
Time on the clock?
9:16
